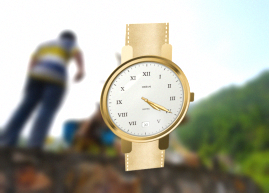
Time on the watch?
4:20
